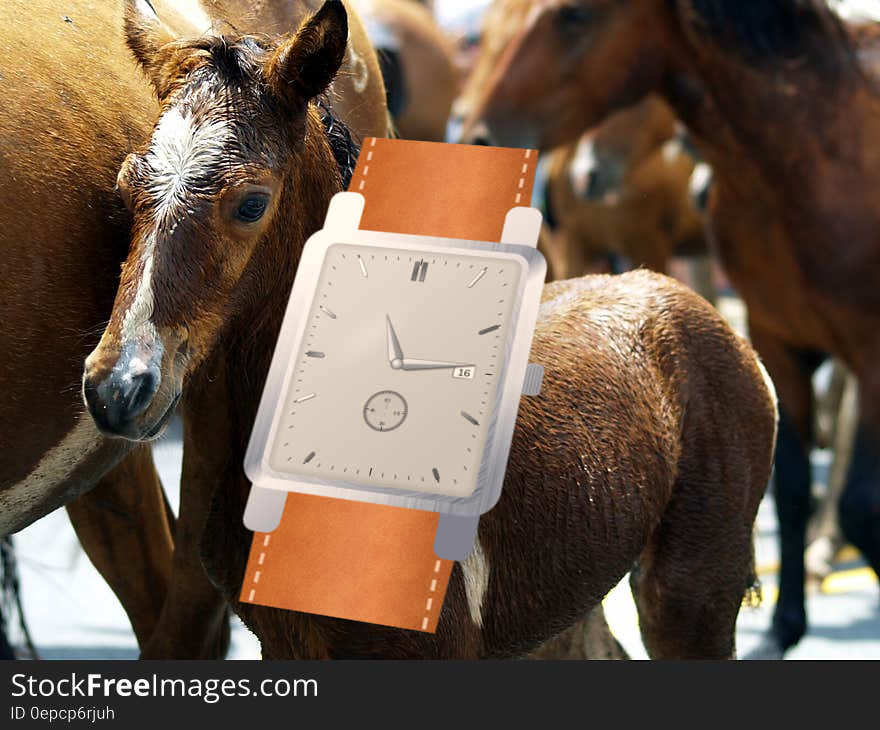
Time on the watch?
11:14
